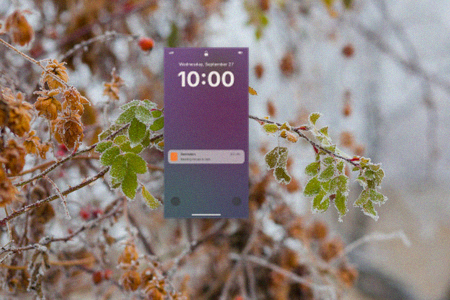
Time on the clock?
10:00
